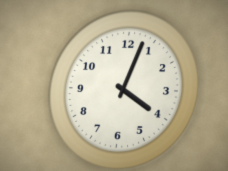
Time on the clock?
4:03
